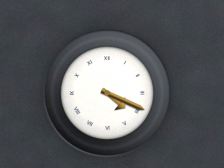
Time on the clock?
4:19
